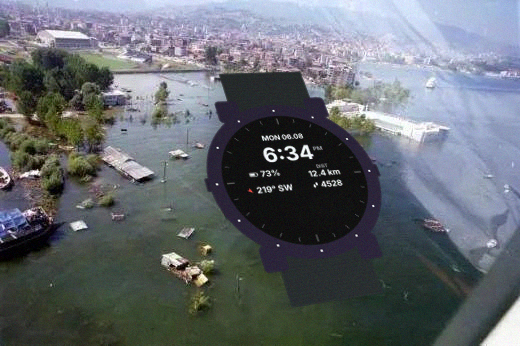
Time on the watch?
6:34
